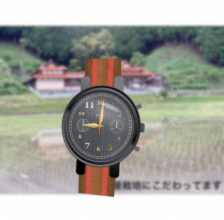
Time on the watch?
9:01
